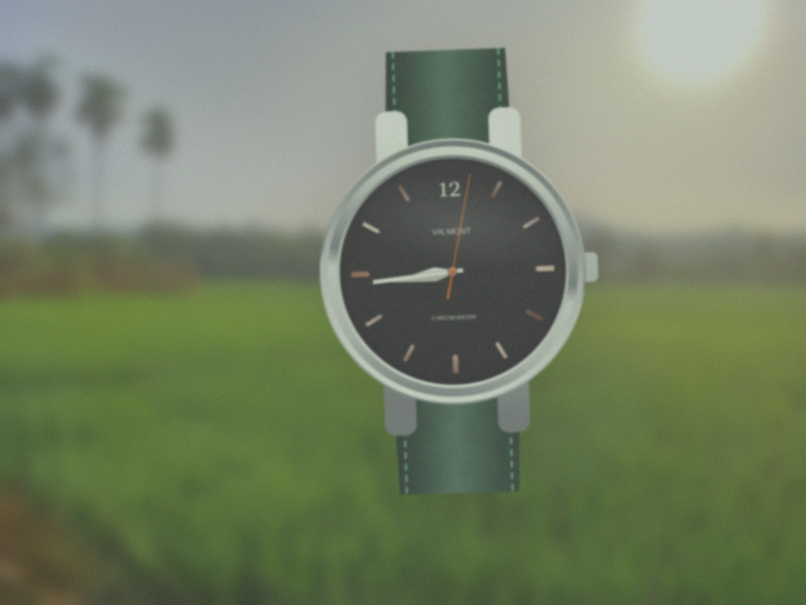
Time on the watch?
8:44:02
